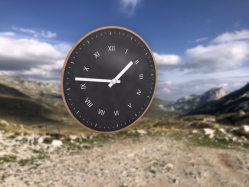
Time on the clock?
1:47
